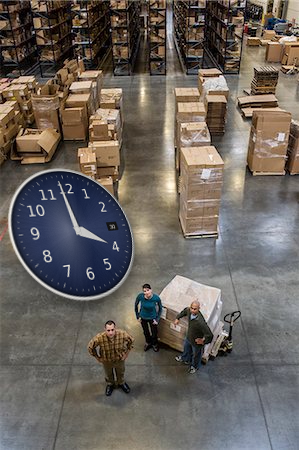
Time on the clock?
3:59
